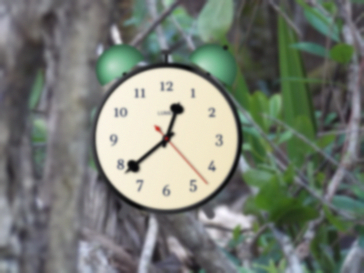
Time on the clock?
12:38:23
